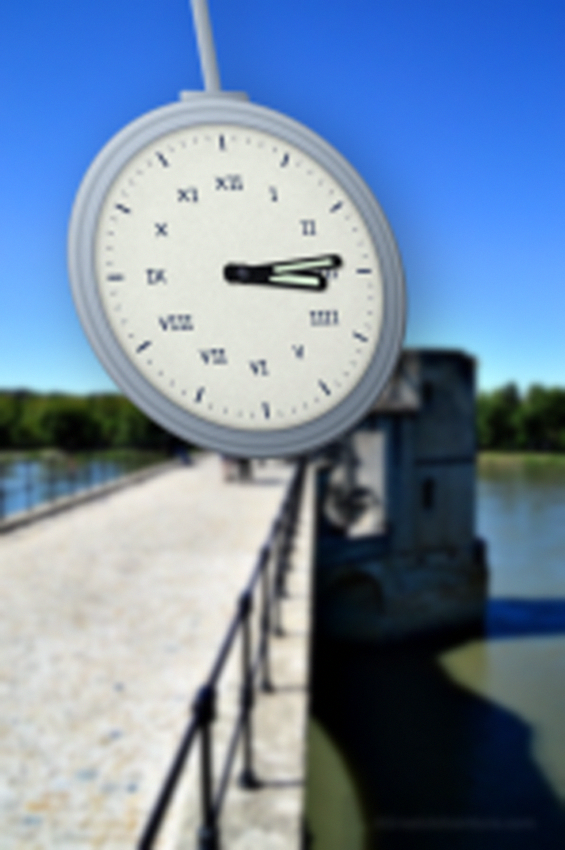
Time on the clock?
3:14
